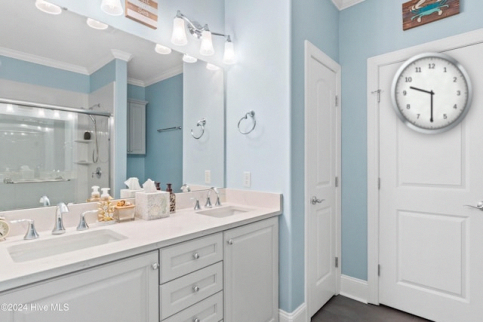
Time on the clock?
9:30
